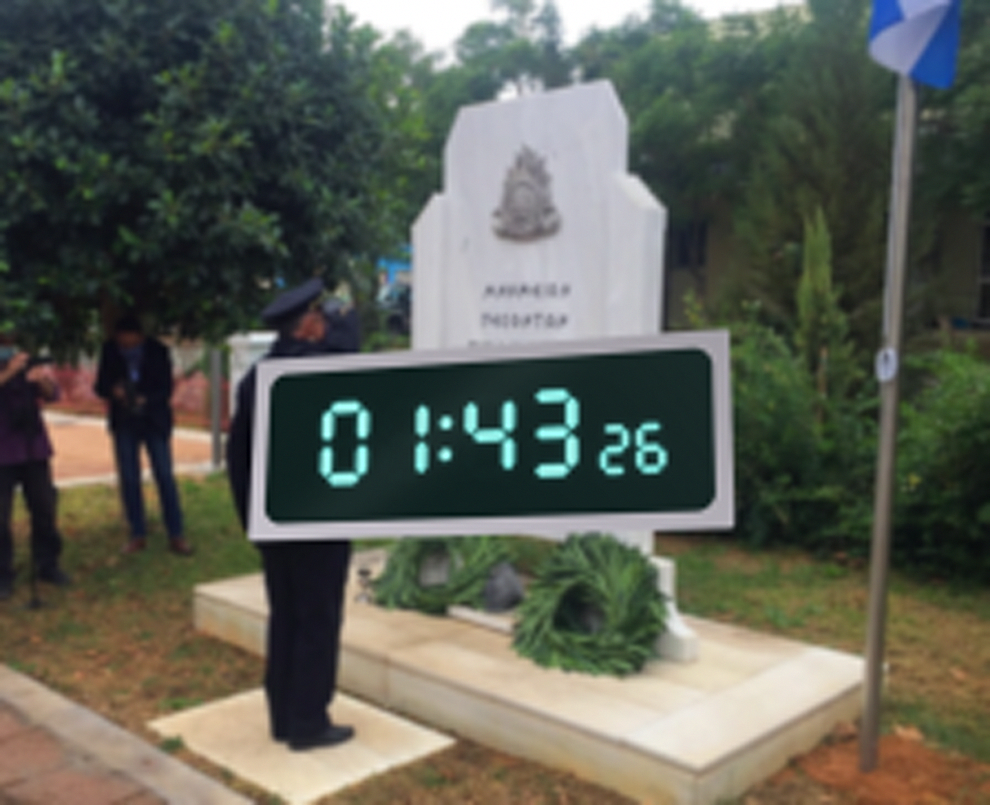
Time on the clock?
1:43:26
